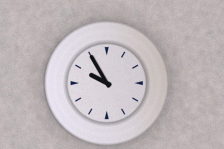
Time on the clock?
9:55
